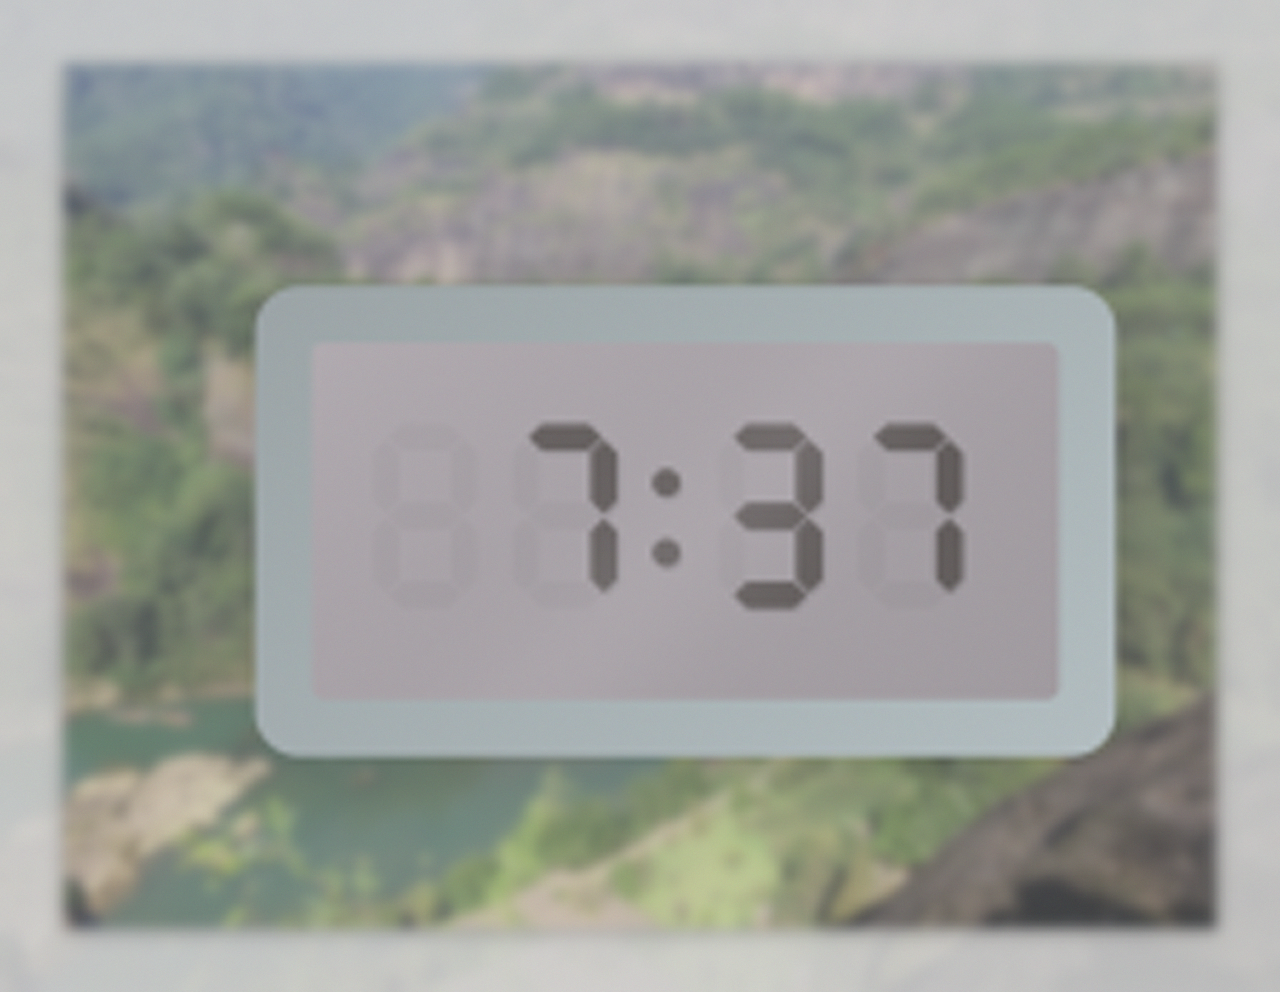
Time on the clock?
7:37
